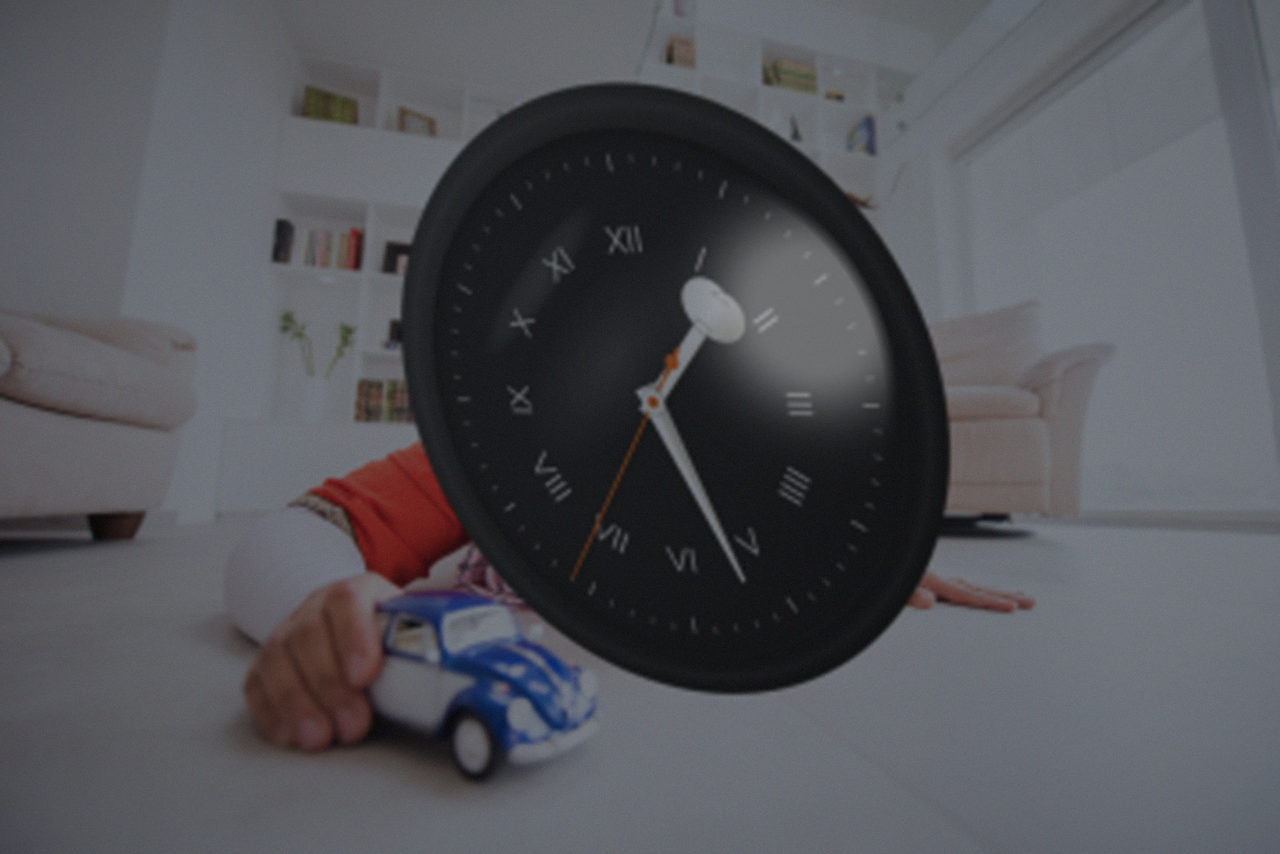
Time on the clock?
1:26:36
